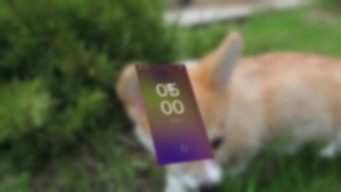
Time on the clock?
5:00
